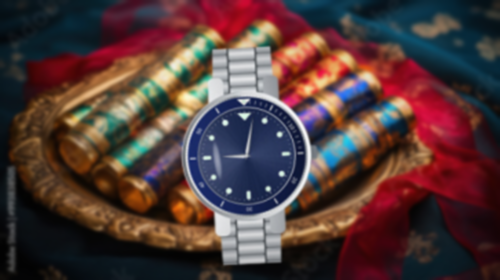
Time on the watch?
9:02
